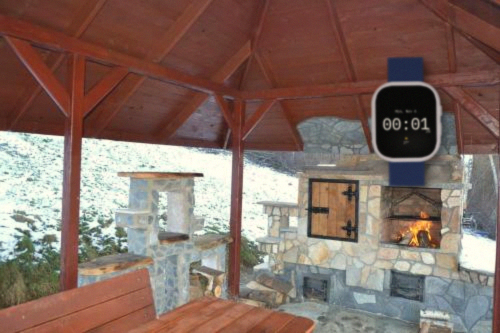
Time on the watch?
0:01
